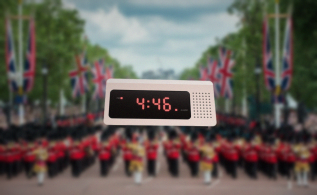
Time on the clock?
4:46
